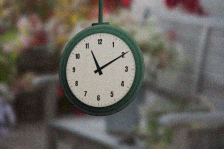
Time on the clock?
11:10
